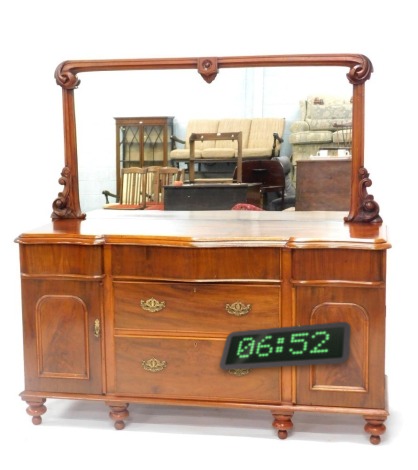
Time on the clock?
6:52
